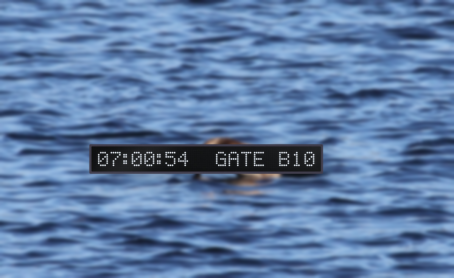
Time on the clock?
7:00:54
